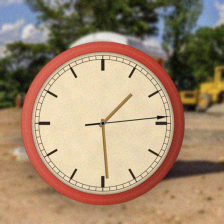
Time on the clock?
1:29:14
